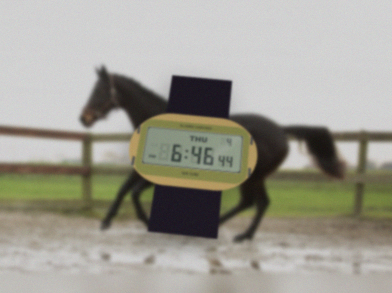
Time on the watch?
6:46:44
